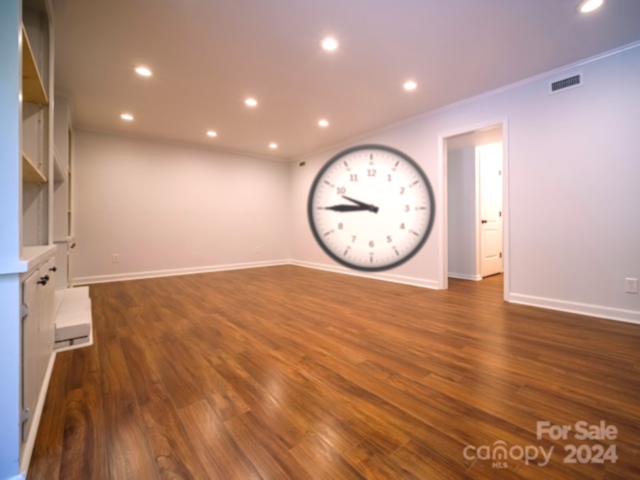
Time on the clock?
9:45
